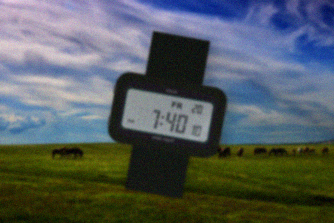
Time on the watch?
7:40
